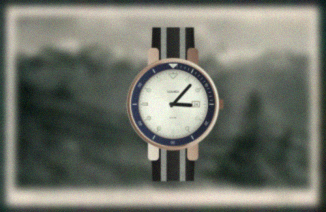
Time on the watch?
3:07
